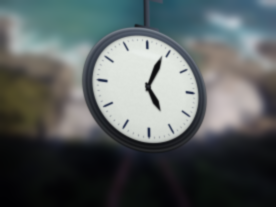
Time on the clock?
5:04
